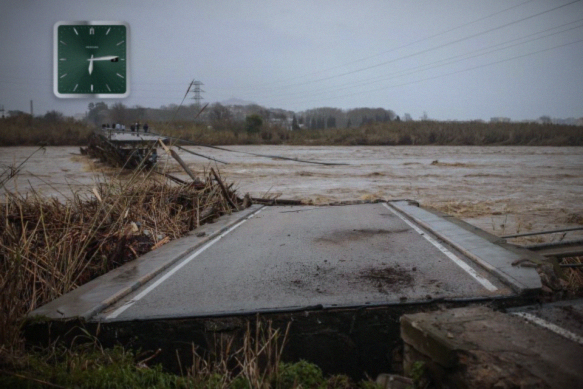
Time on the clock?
6:14
